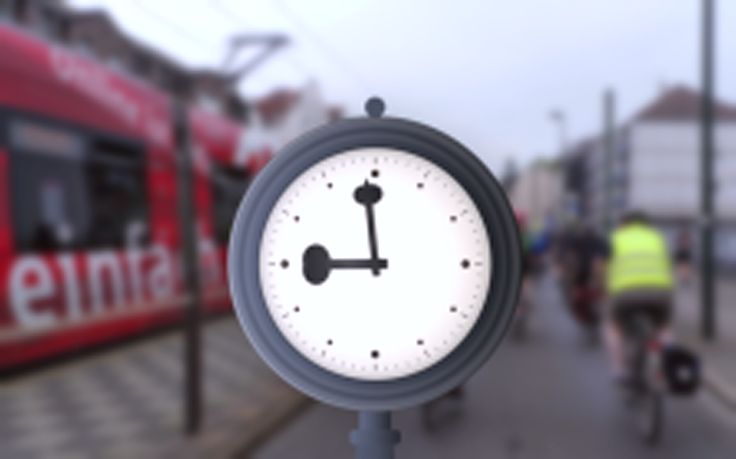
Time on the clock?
8:59
